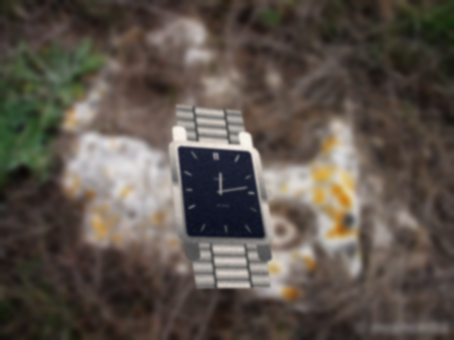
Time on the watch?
12:13
